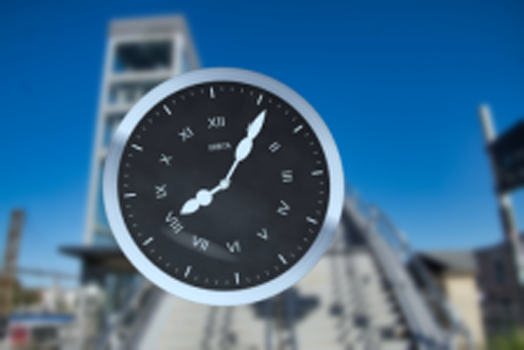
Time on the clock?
8:06
